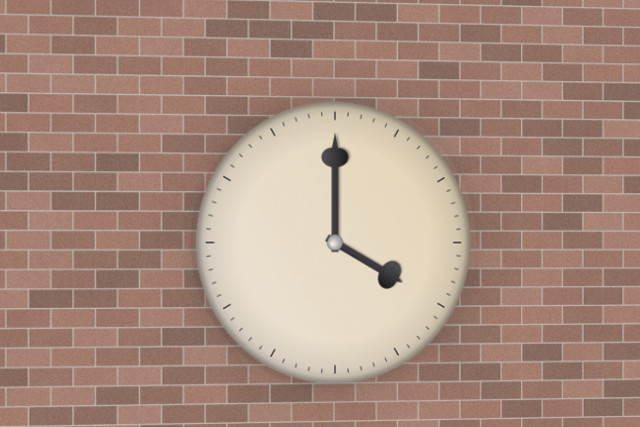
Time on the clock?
4:00
